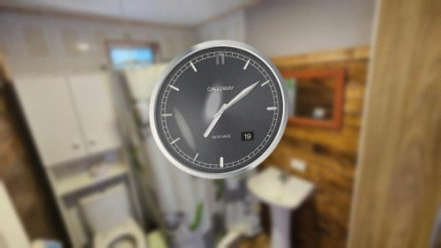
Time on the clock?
7:09
